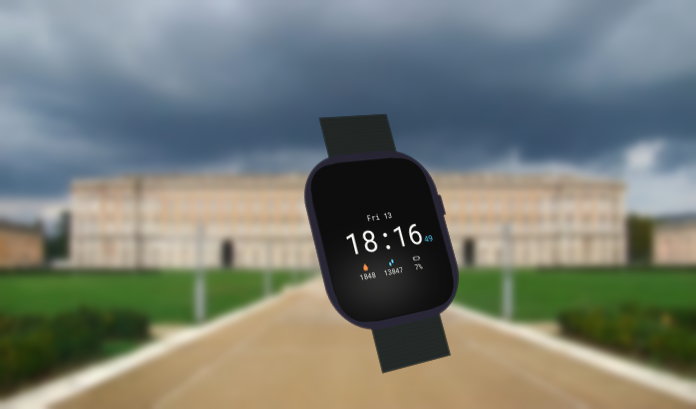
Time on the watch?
18:16:49
